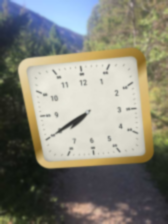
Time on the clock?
7:40
